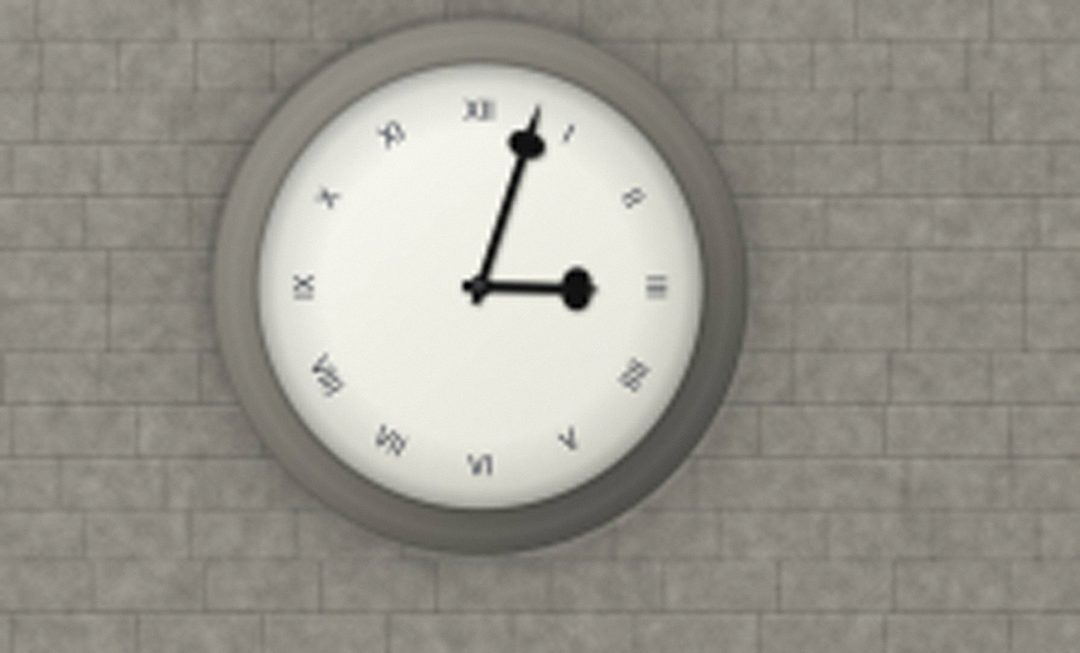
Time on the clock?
3:03
